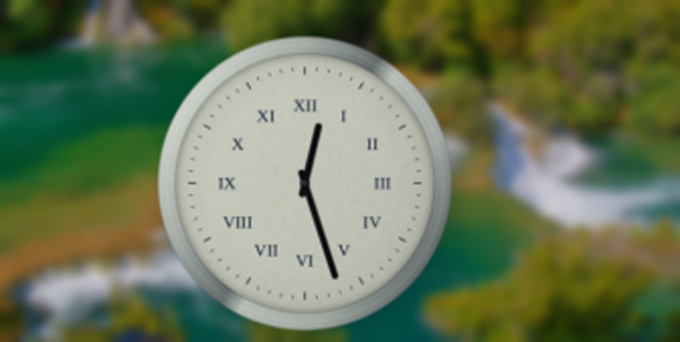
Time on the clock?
12:27
